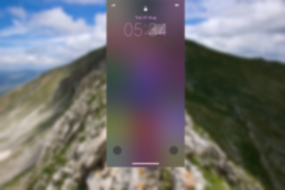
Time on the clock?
5:34
